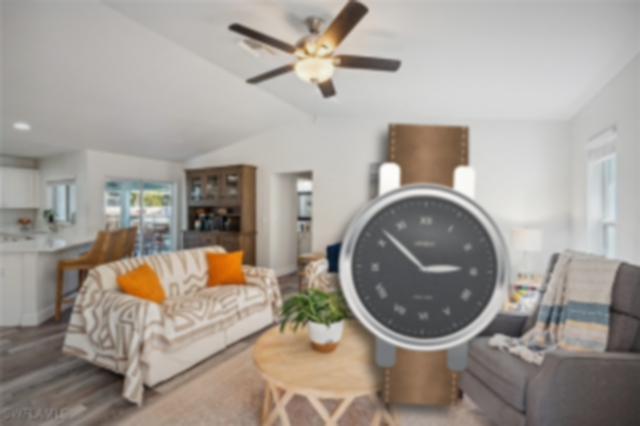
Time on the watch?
2:52
